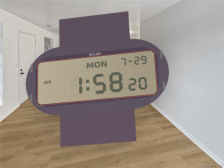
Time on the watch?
1:58:20
